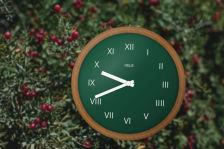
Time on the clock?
9:41
